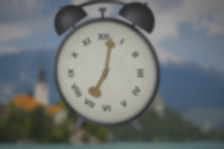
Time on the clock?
7:02
